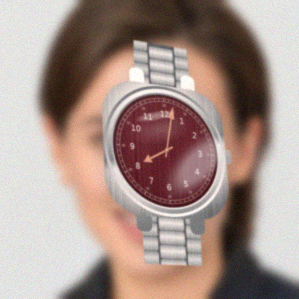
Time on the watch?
8:02
